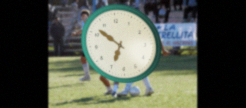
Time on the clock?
6:52
